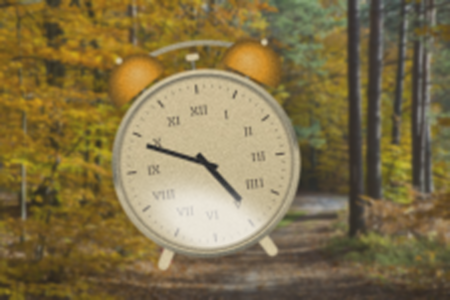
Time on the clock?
4:49
